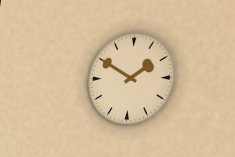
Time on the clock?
1:50
